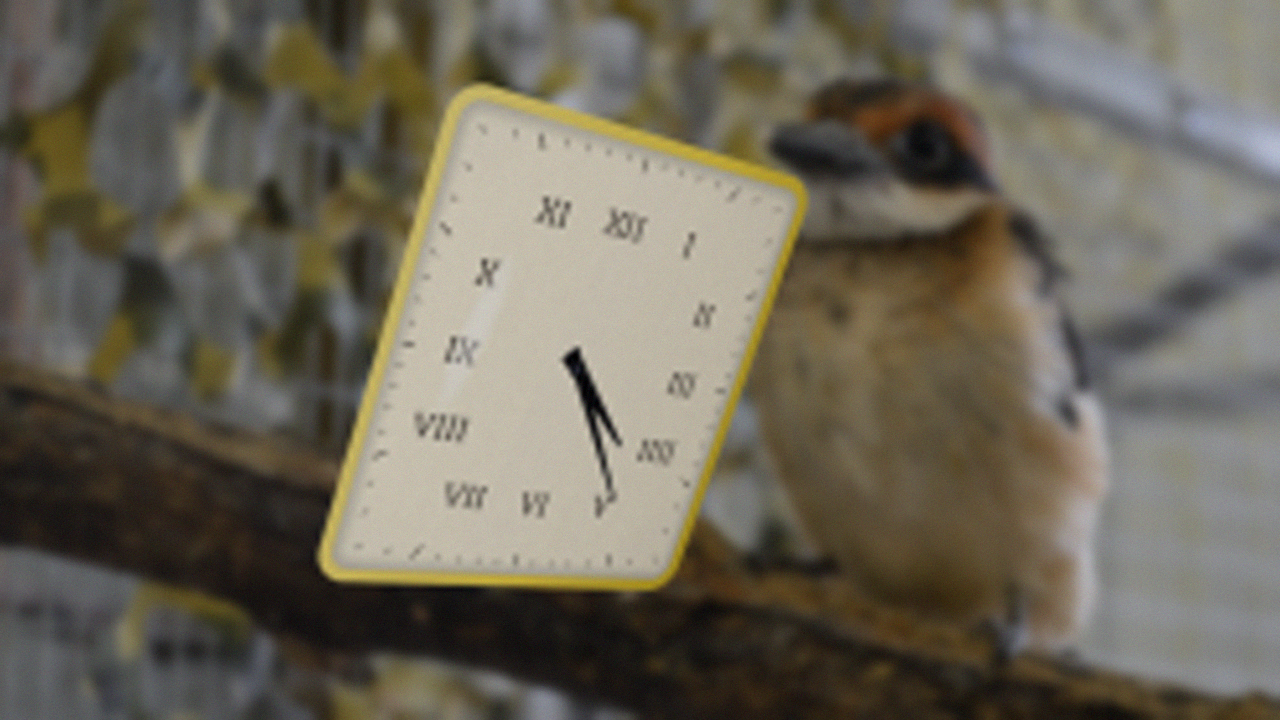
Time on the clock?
4:24
